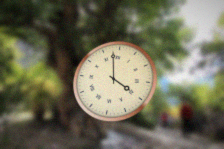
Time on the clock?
3:58
